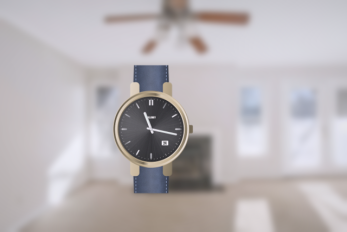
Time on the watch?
11:17
